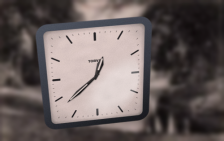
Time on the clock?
12:38
